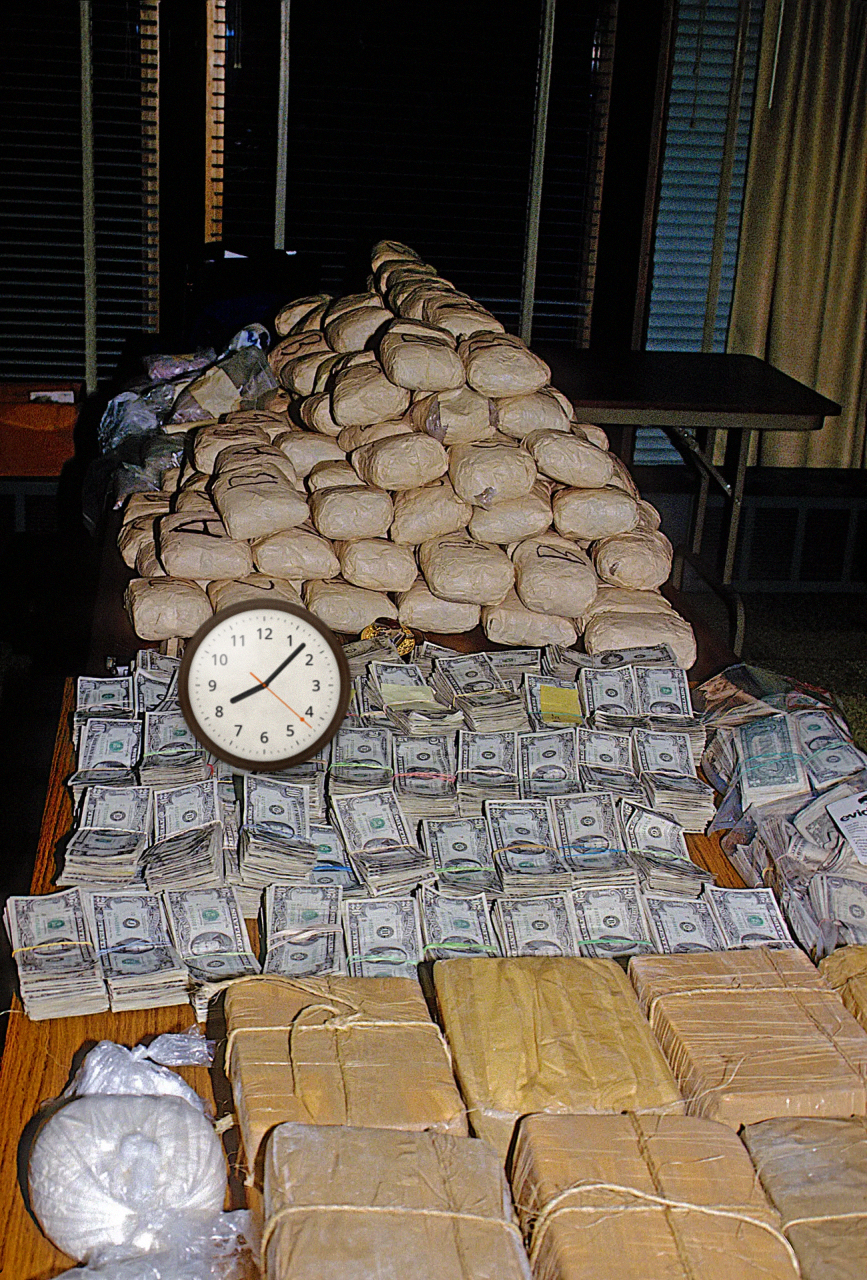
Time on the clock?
8:07:22
